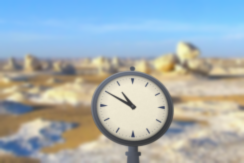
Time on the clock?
10:50
